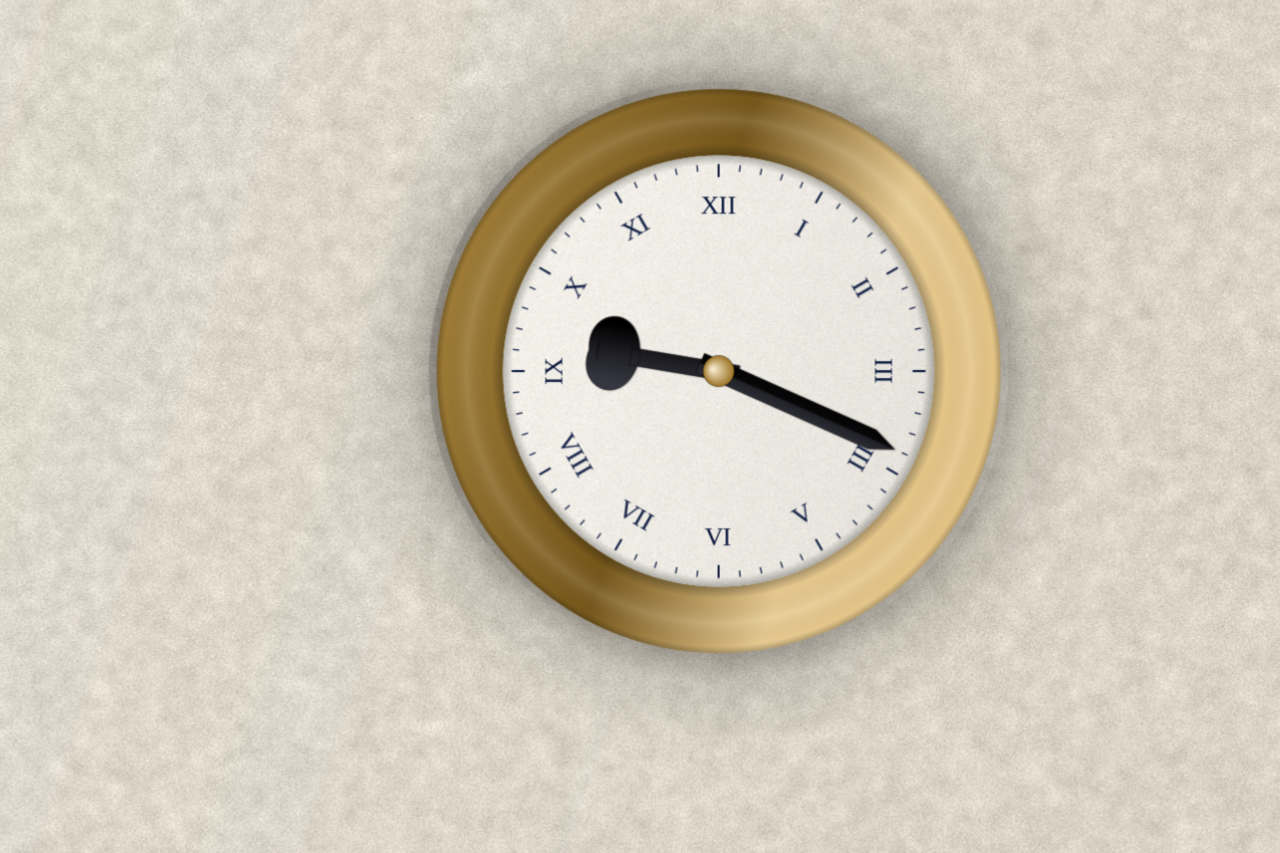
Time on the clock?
9:19
